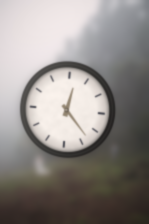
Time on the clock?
12:23
